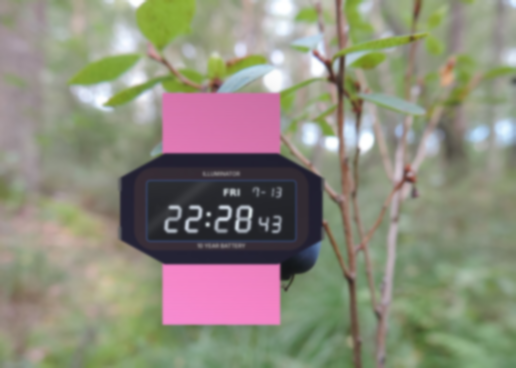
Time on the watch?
22:28:43
